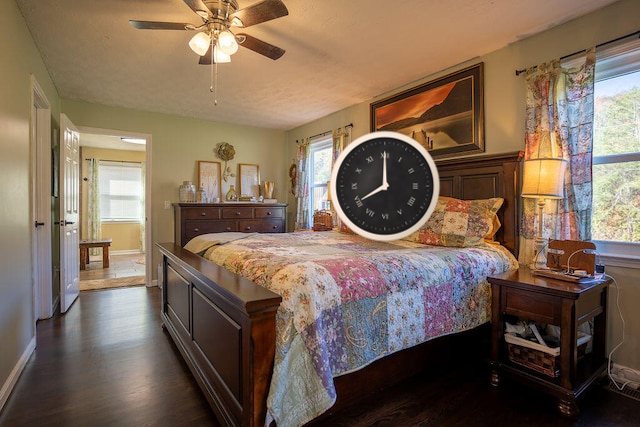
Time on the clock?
8:00
